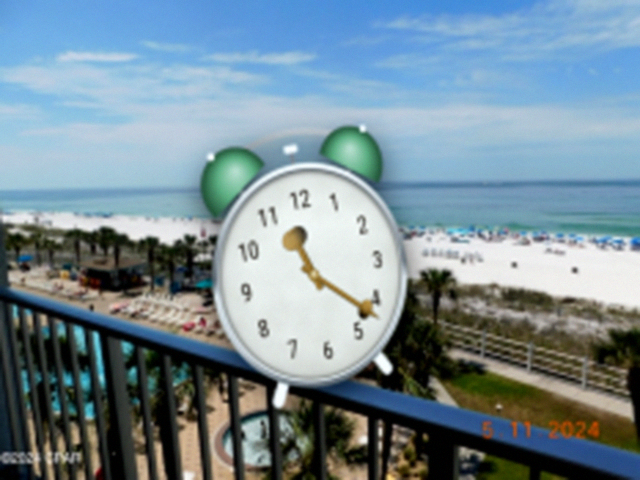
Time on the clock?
11:22
